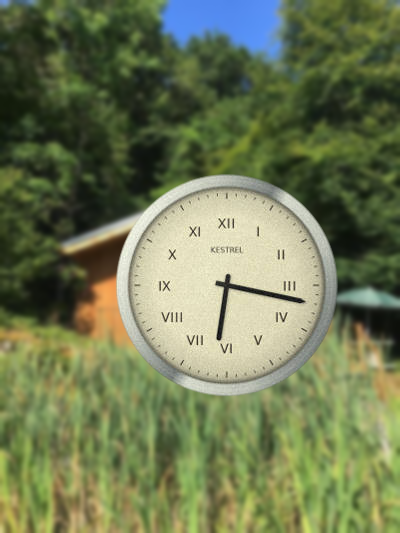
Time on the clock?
6:17
